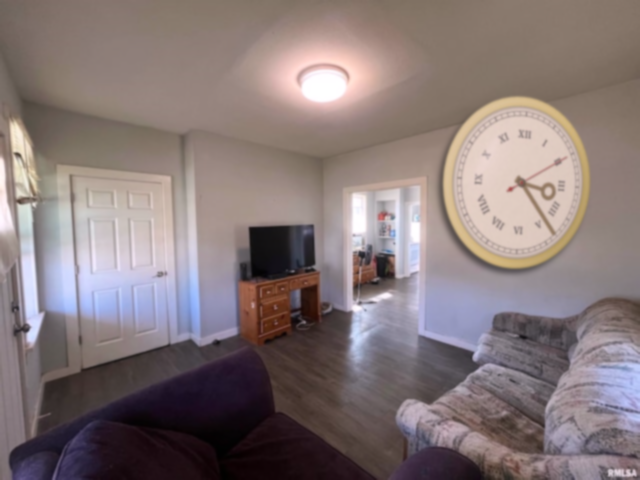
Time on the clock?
3:23:10
